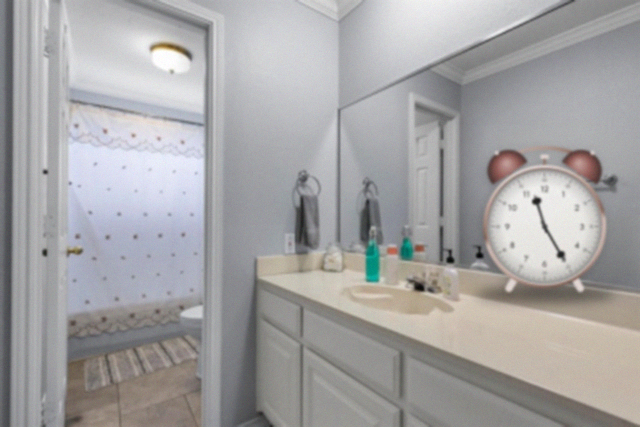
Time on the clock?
11:25
